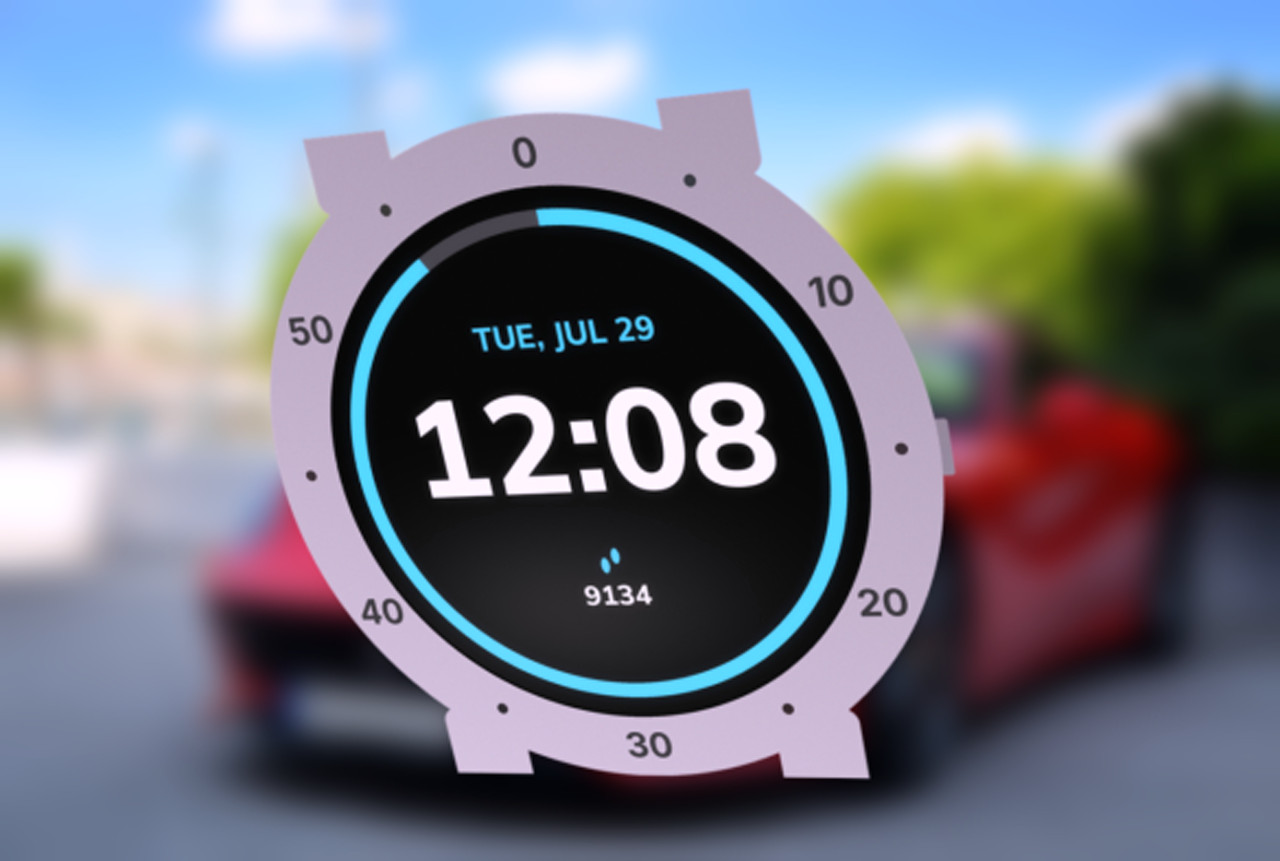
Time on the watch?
12:08
